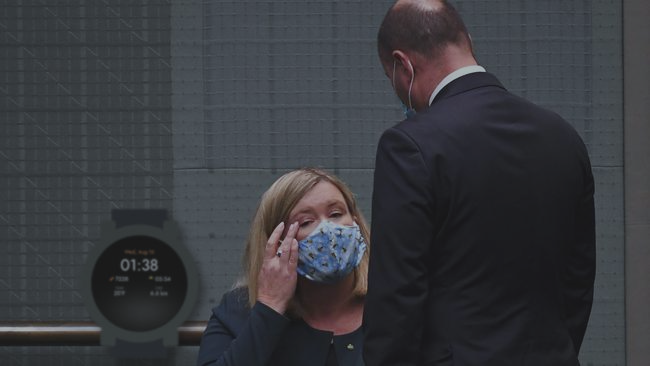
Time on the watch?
1:38
